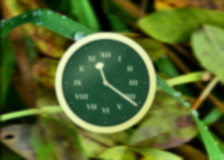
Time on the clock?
11:21
